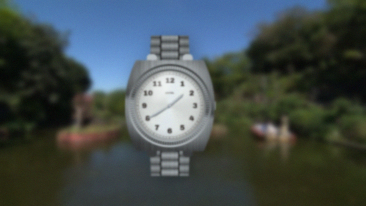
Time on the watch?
1:40
